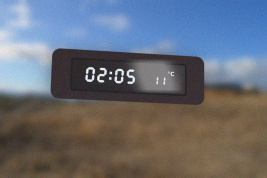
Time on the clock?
2:05
